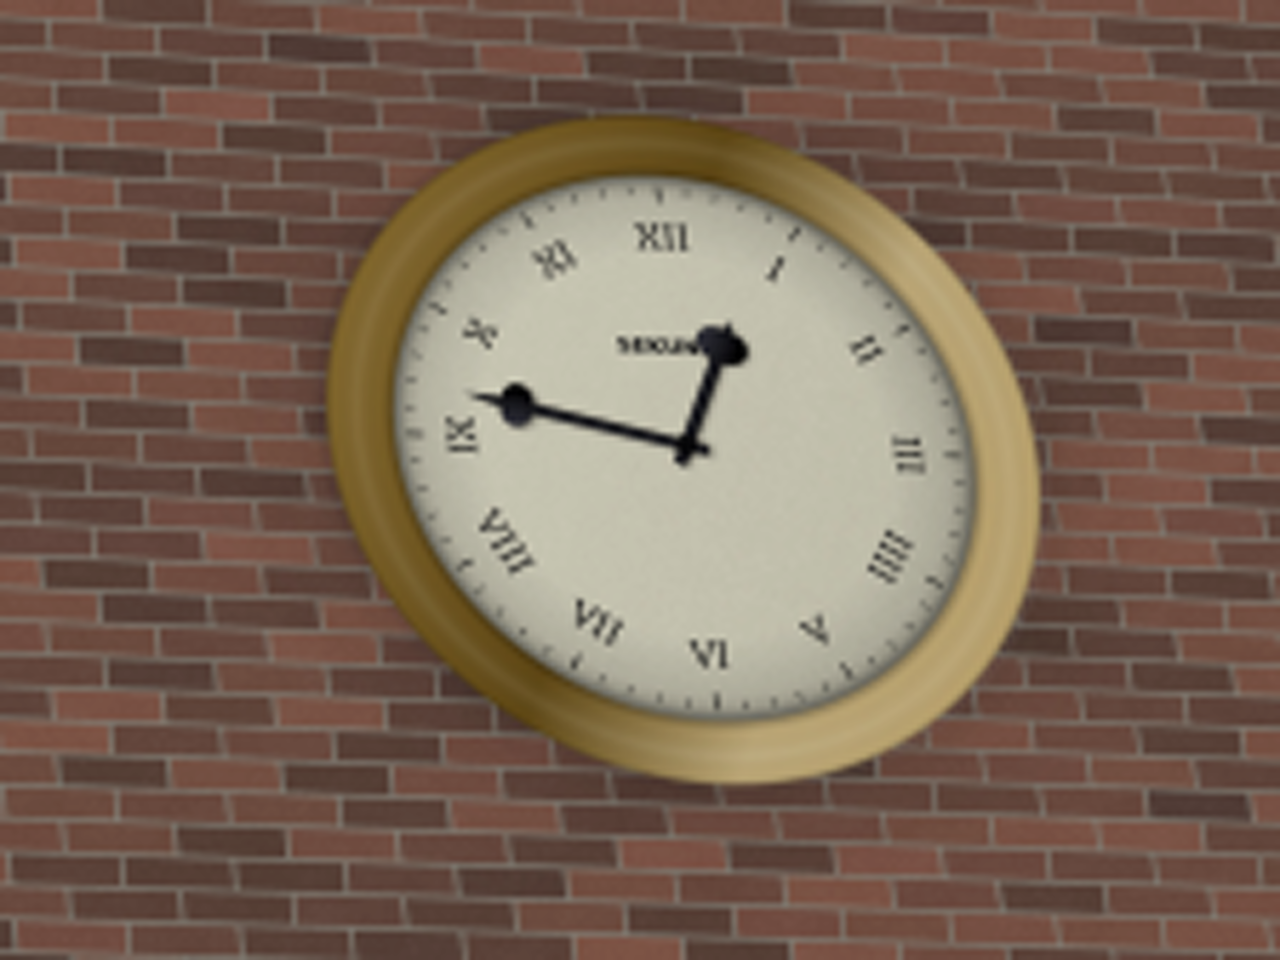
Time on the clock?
12:47
